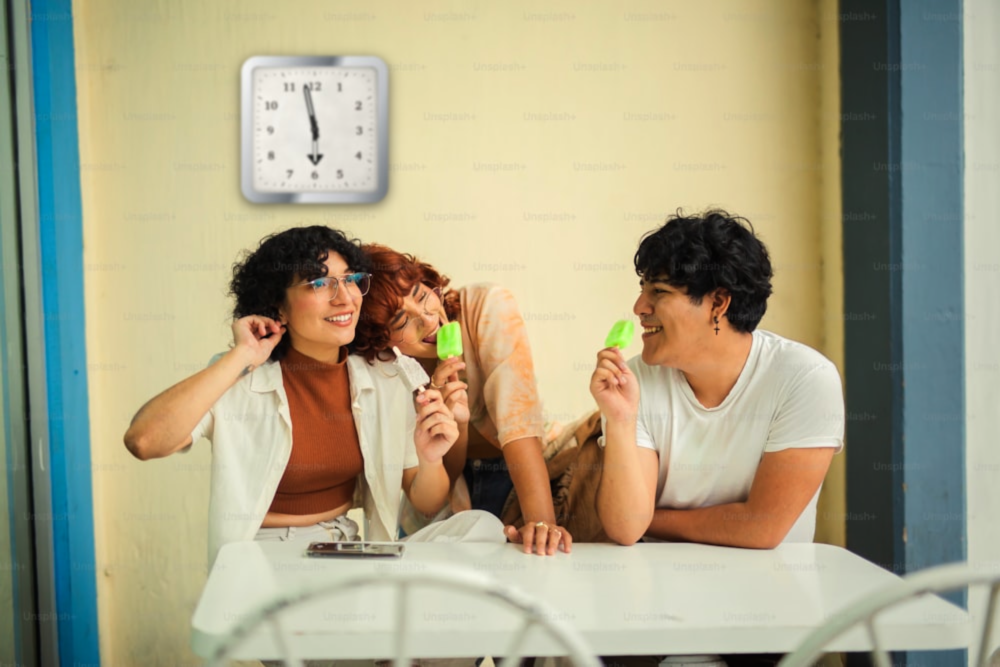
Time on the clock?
5:58
